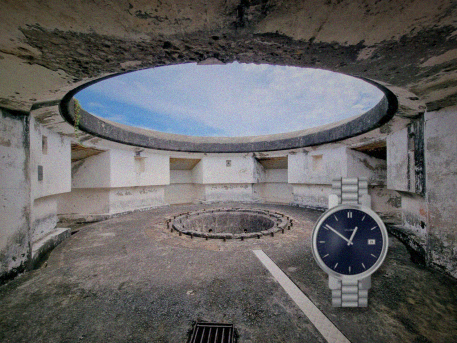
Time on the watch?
12:51
